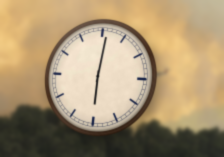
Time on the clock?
6:01
